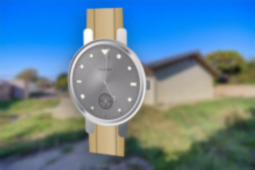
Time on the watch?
5:01
